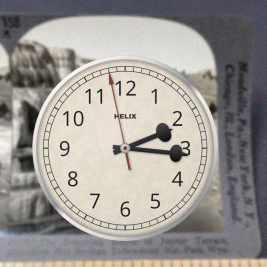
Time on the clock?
2:15:58
